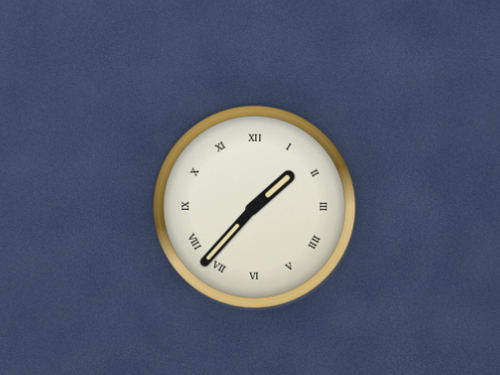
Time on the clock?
1:37
